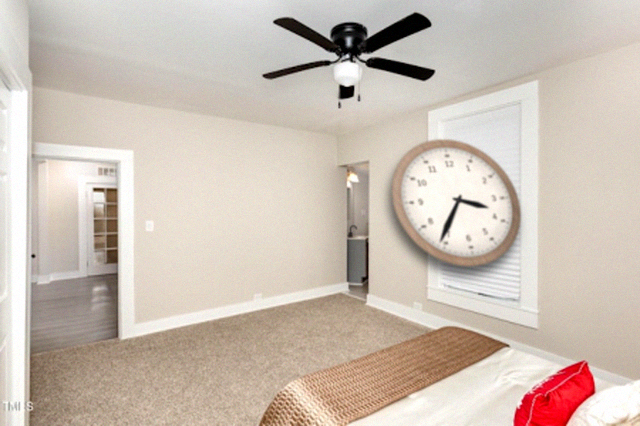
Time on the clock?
3:36
